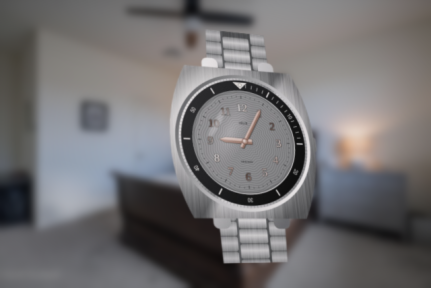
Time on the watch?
9:05
